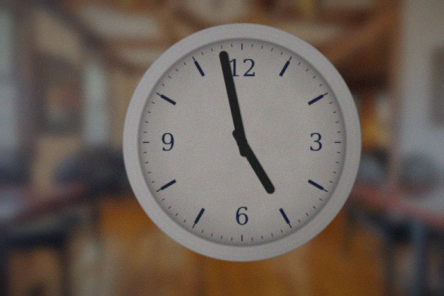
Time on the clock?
4:58
